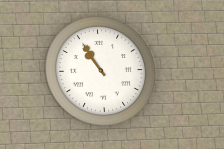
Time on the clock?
10:55
